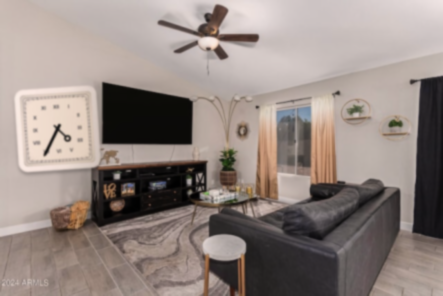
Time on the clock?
4:35
